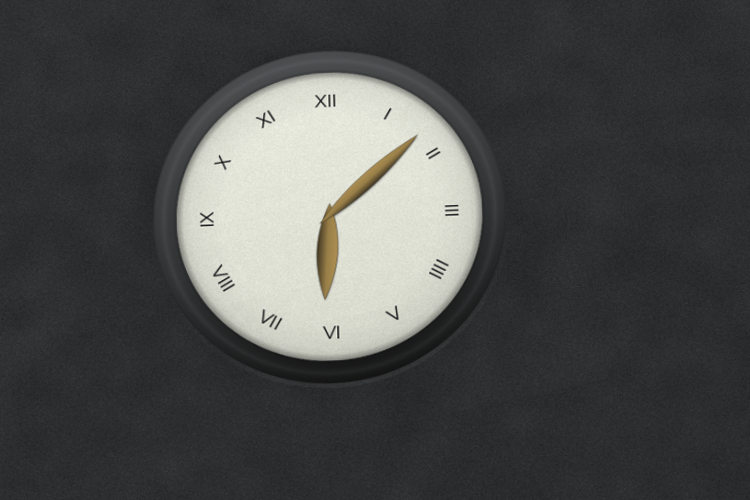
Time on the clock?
6:08
